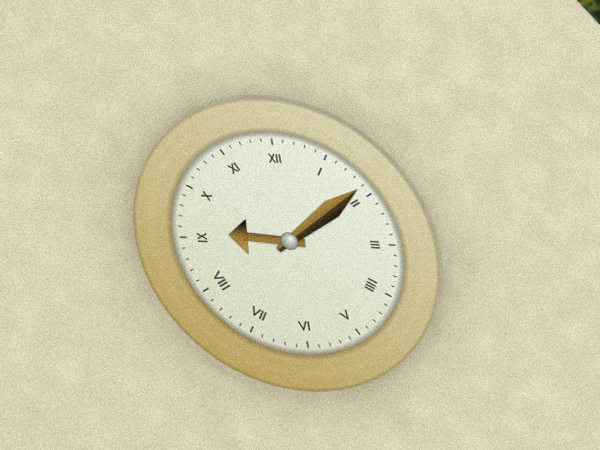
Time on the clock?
9:09
